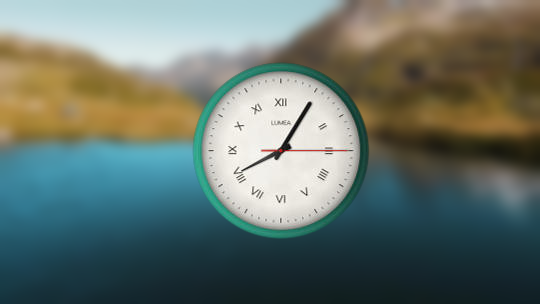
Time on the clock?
8:05:15
